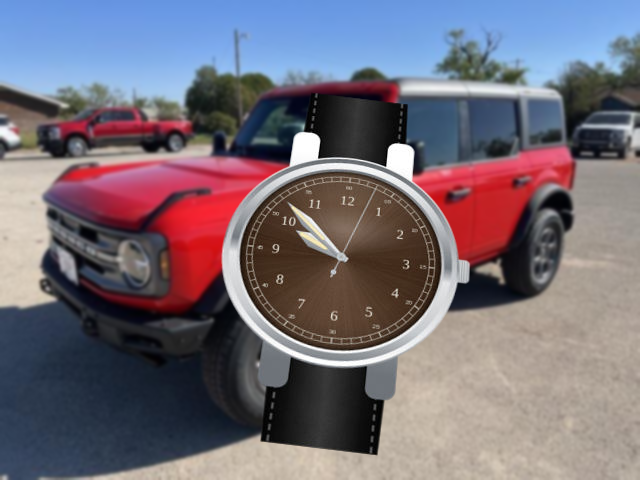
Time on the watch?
9:52:03
